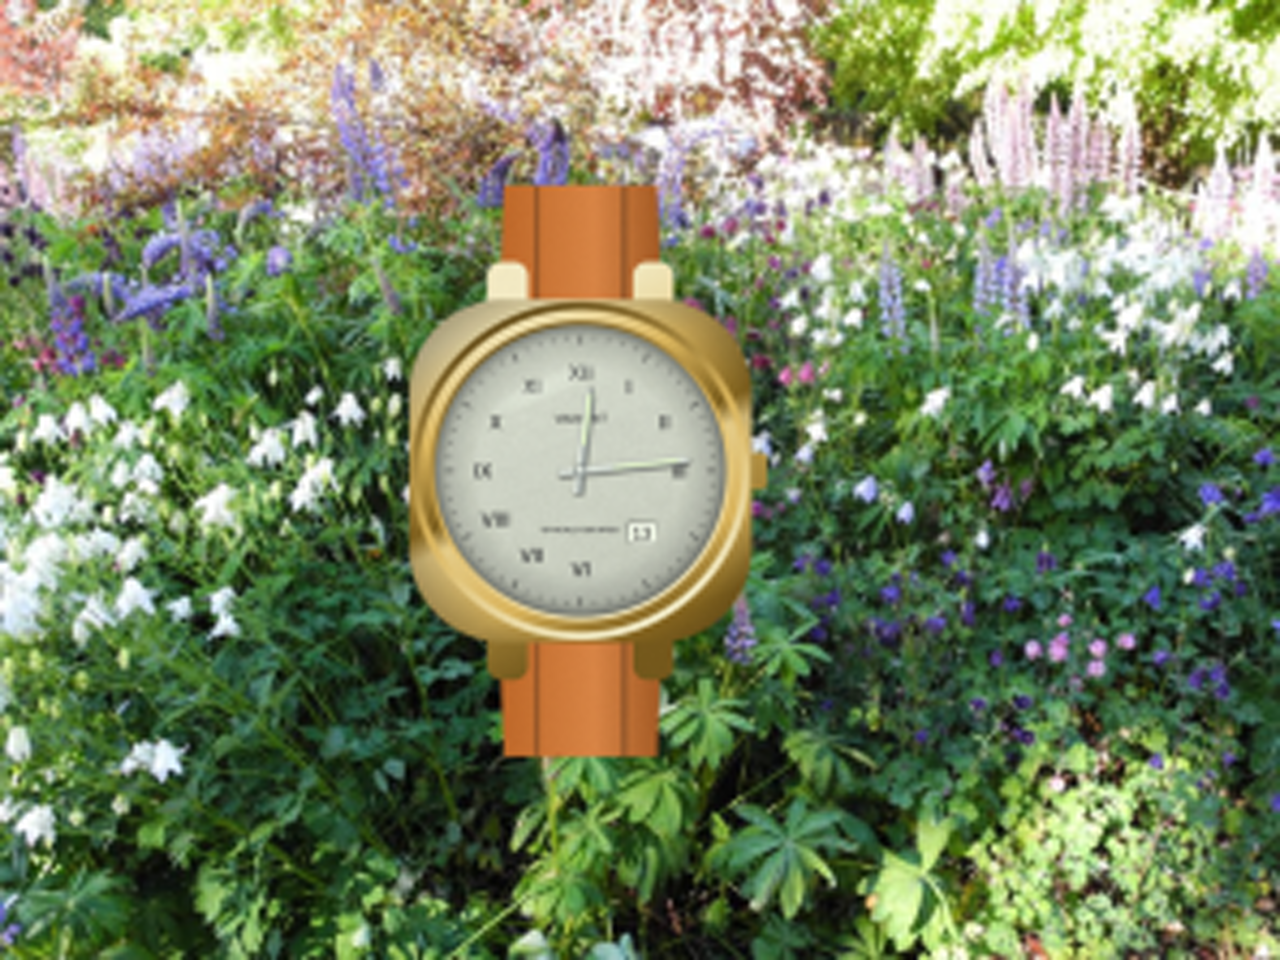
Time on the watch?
12:14
